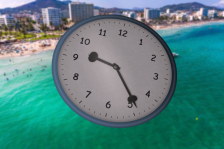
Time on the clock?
9:24
